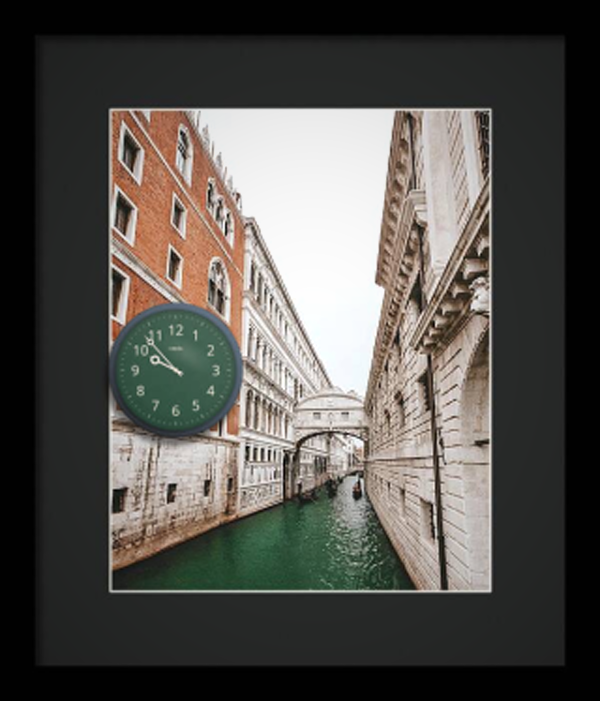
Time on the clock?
9:53
